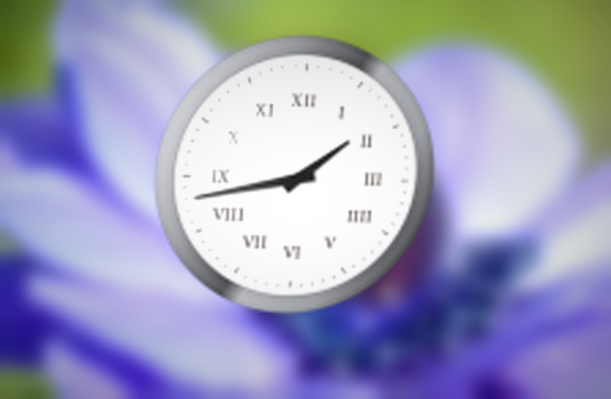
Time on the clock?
1:43
